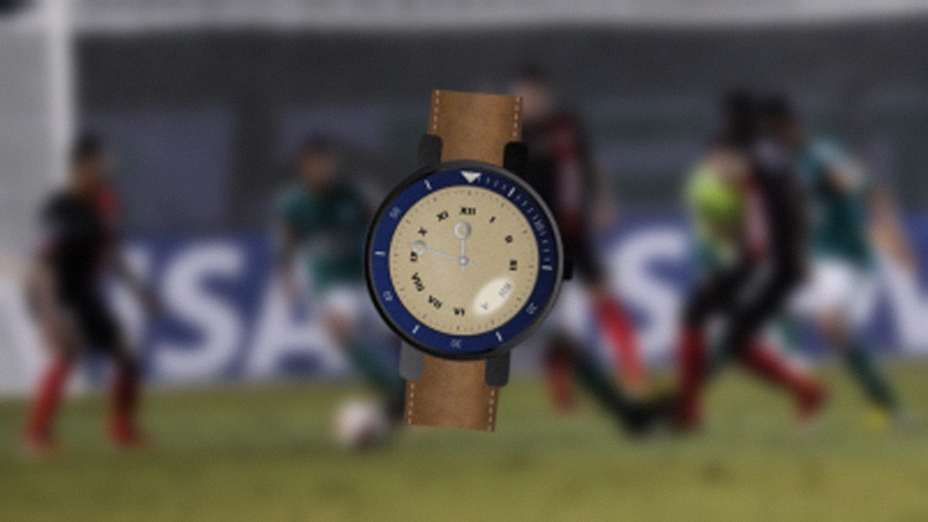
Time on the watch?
11:47
